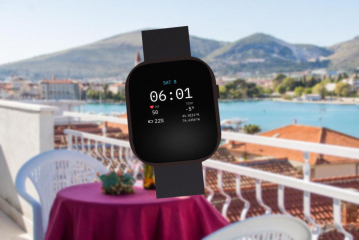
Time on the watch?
6:01
